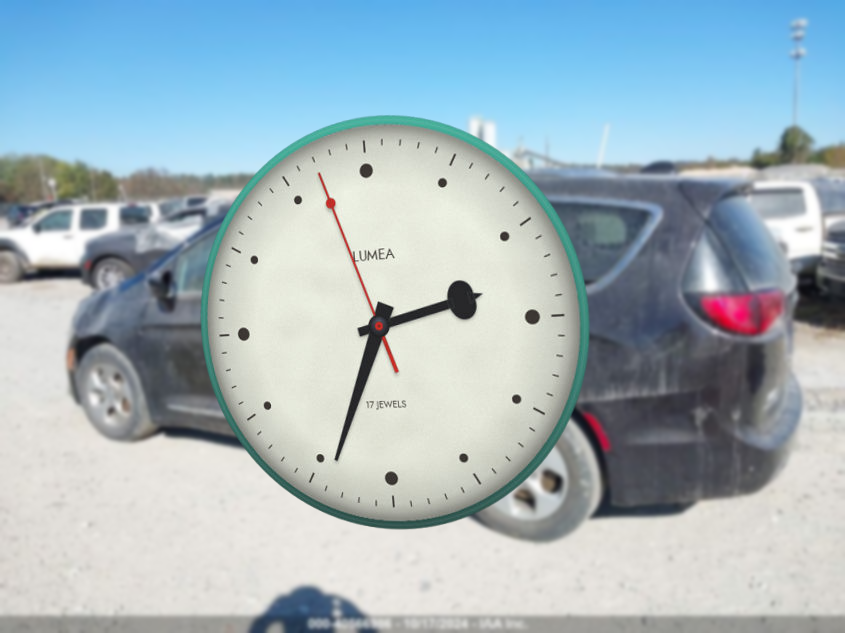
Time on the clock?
2:33:57
